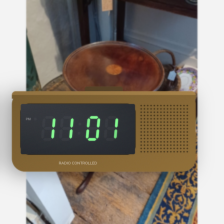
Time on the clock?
11:01
